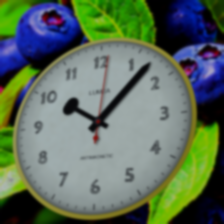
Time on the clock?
10:07:01
